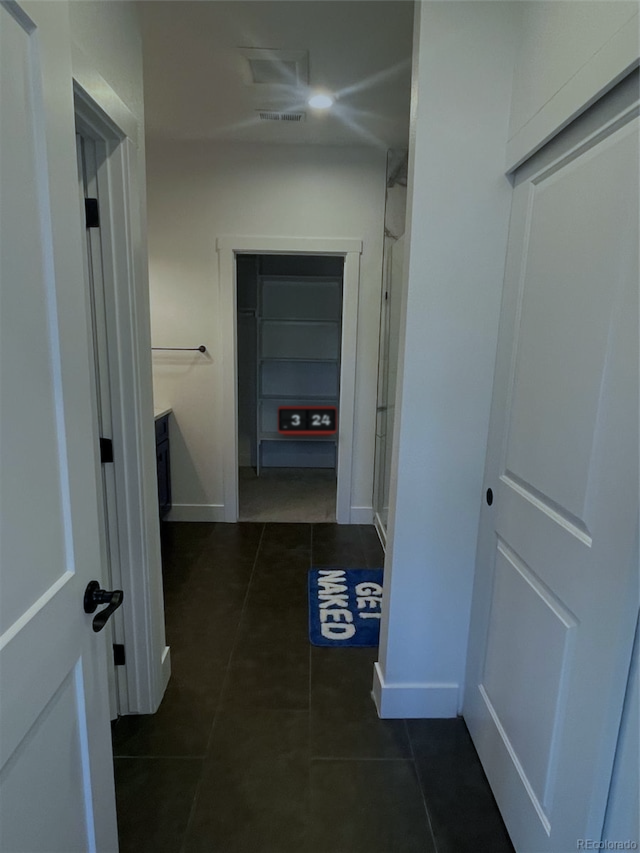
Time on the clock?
3:24
